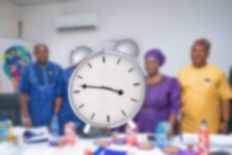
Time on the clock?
3:47
